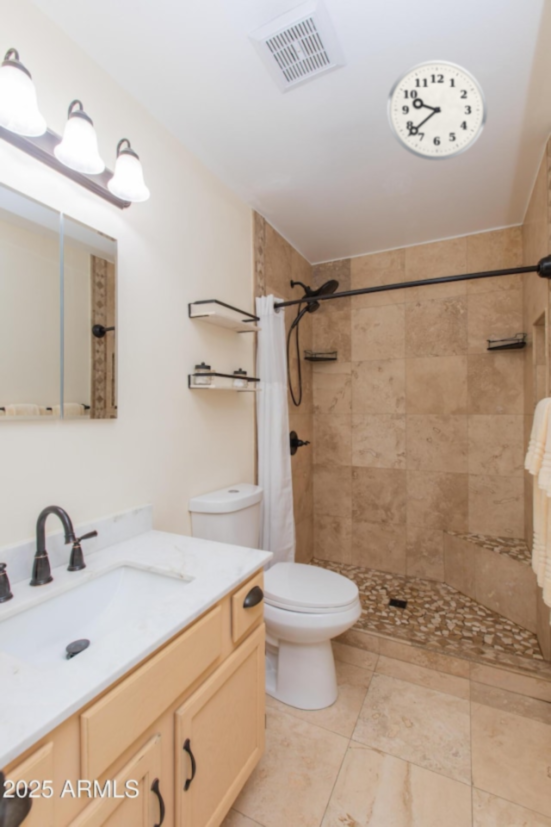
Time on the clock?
9:38
